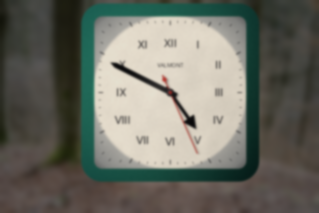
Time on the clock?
4:49:26
